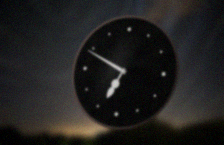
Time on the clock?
6:49
